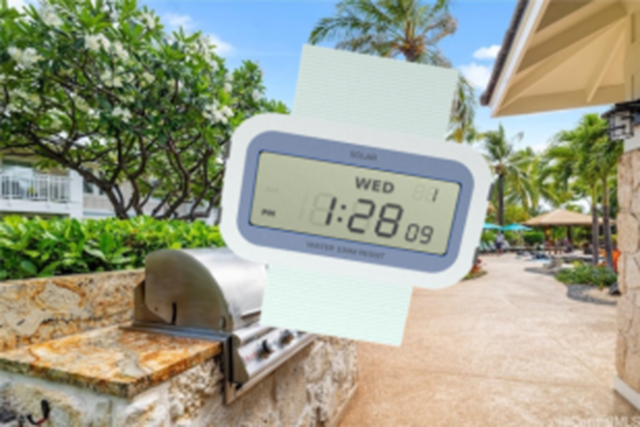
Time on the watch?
1:28:09
